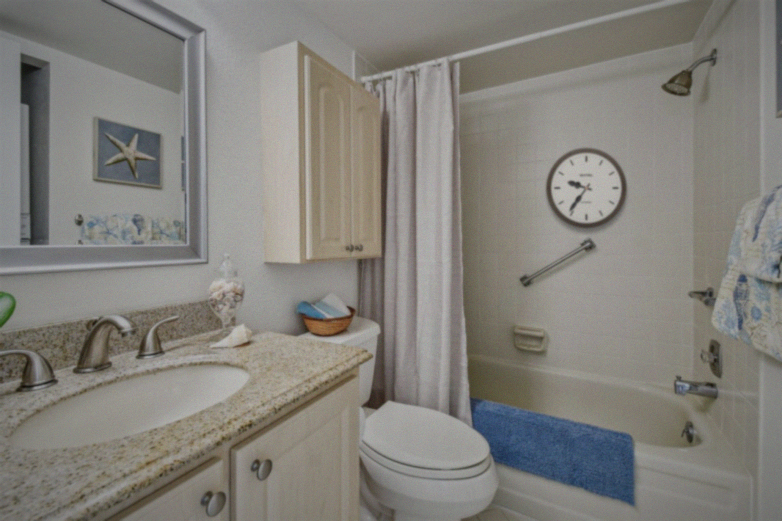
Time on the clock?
9:36
